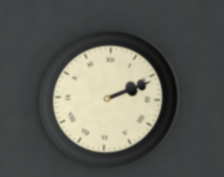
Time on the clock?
2:11
